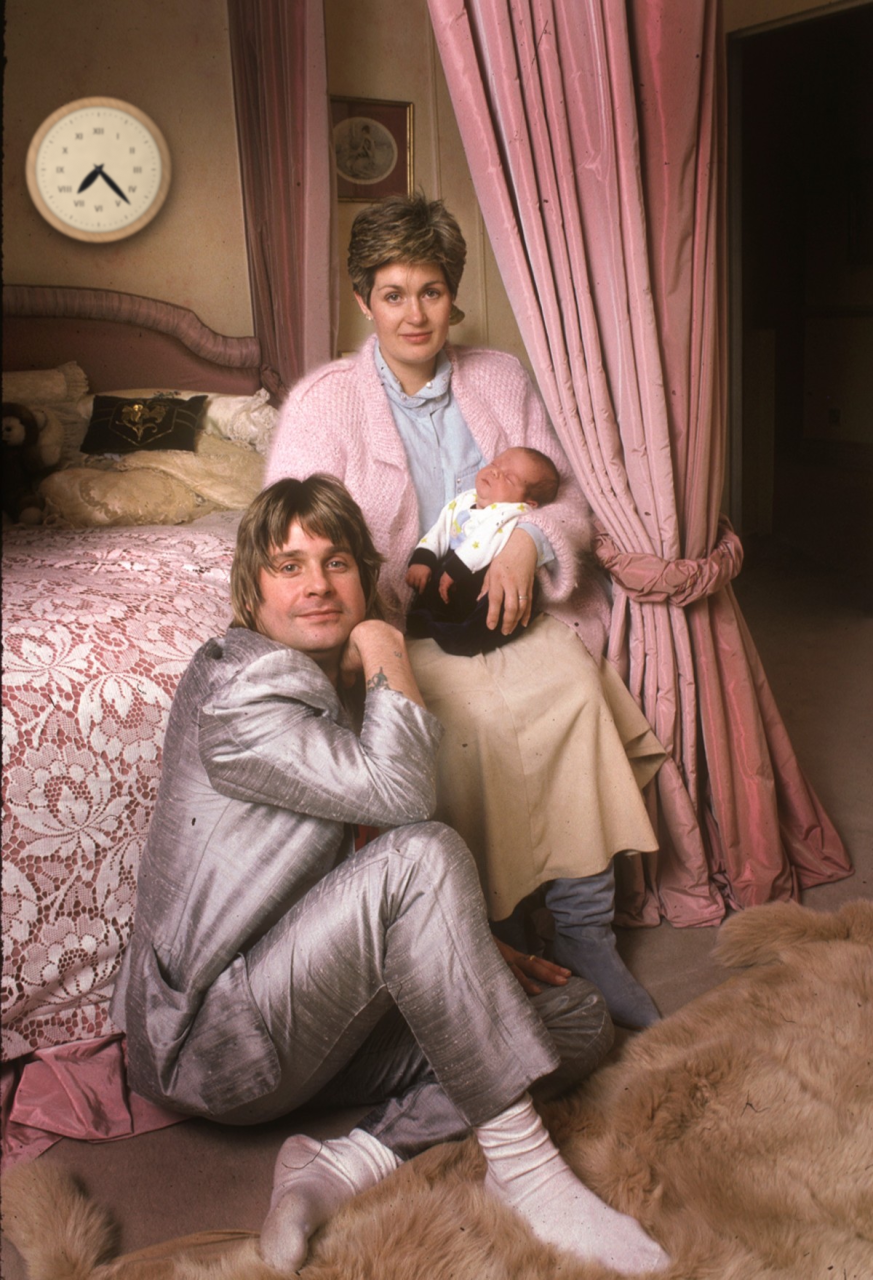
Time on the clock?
7:23
